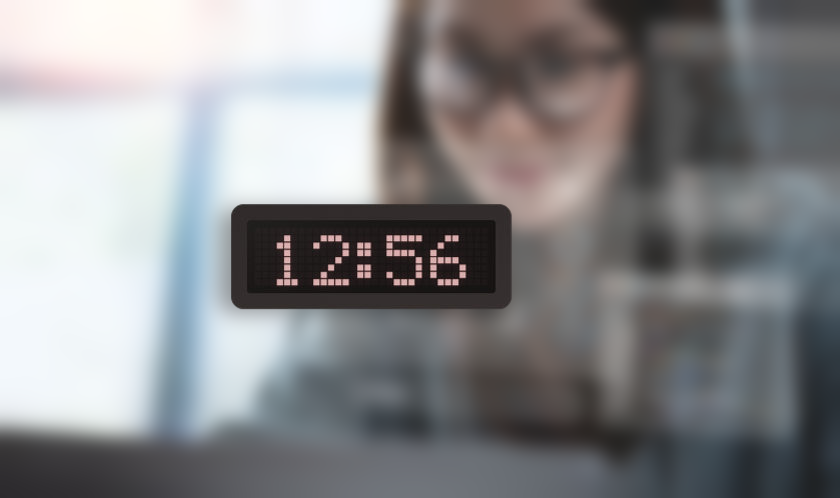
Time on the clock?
12:56
